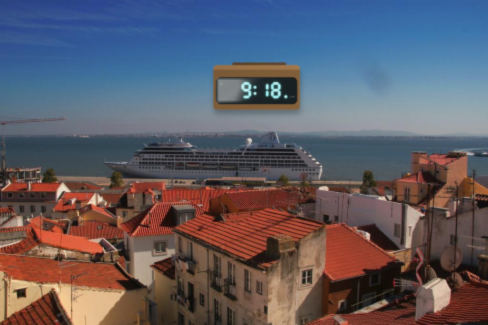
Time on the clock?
9:18
